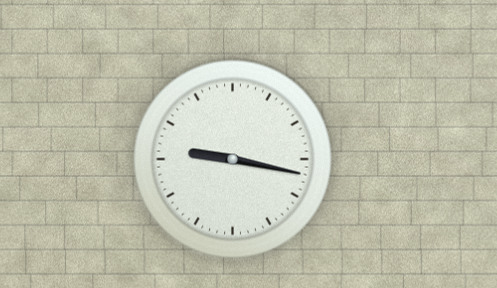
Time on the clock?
9:17
